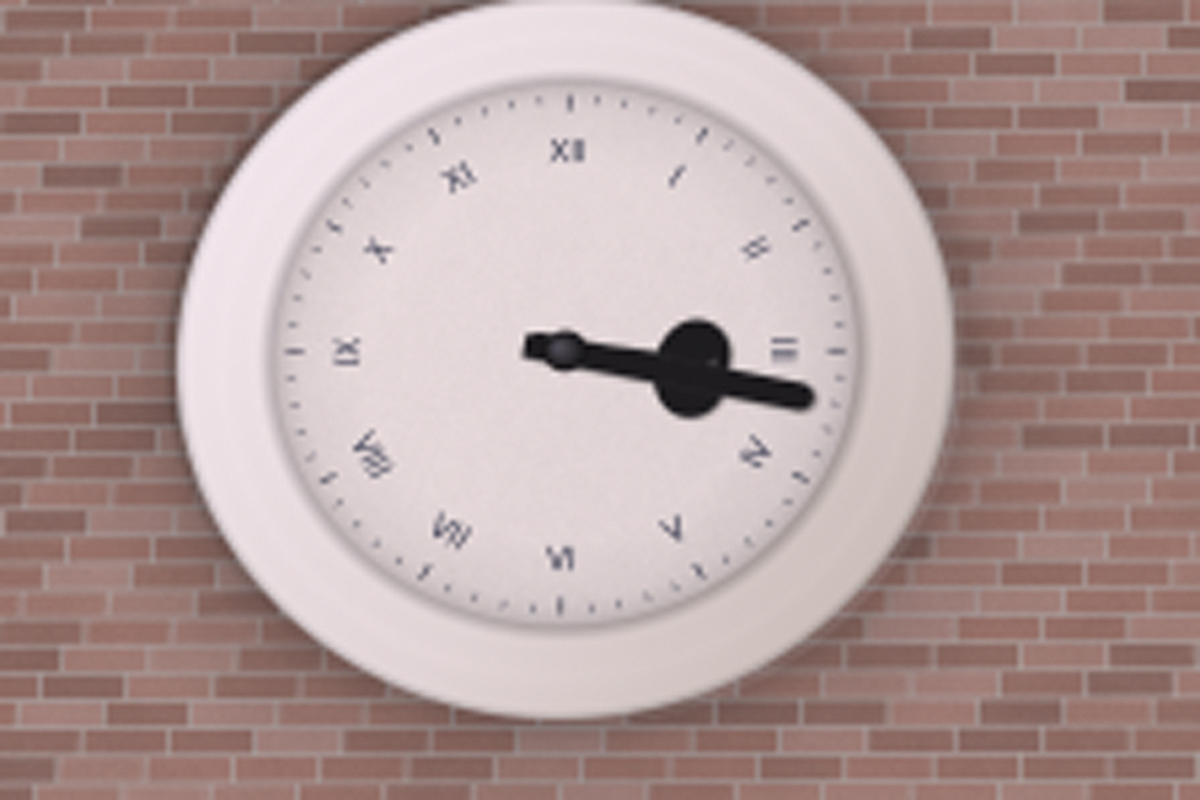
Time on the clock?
3:17
